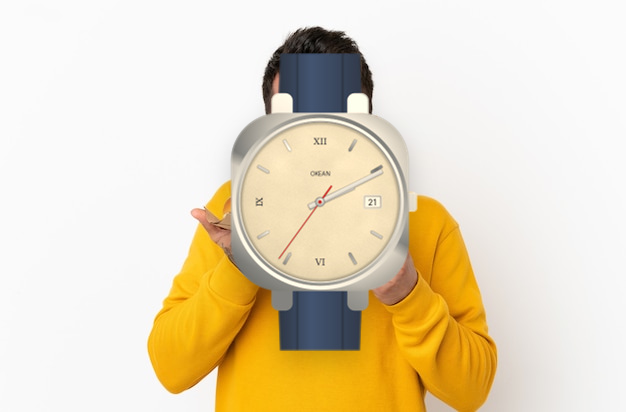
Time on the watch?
2:10:36
